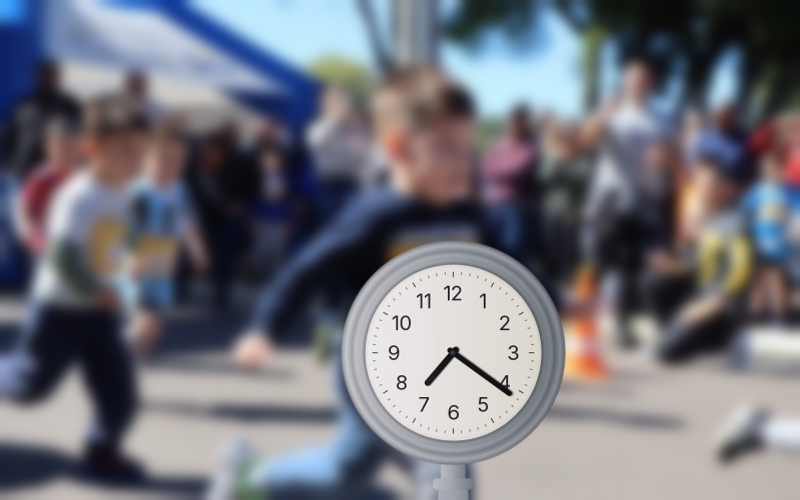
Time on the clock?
7:21
